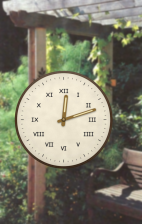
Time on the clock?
12:12
